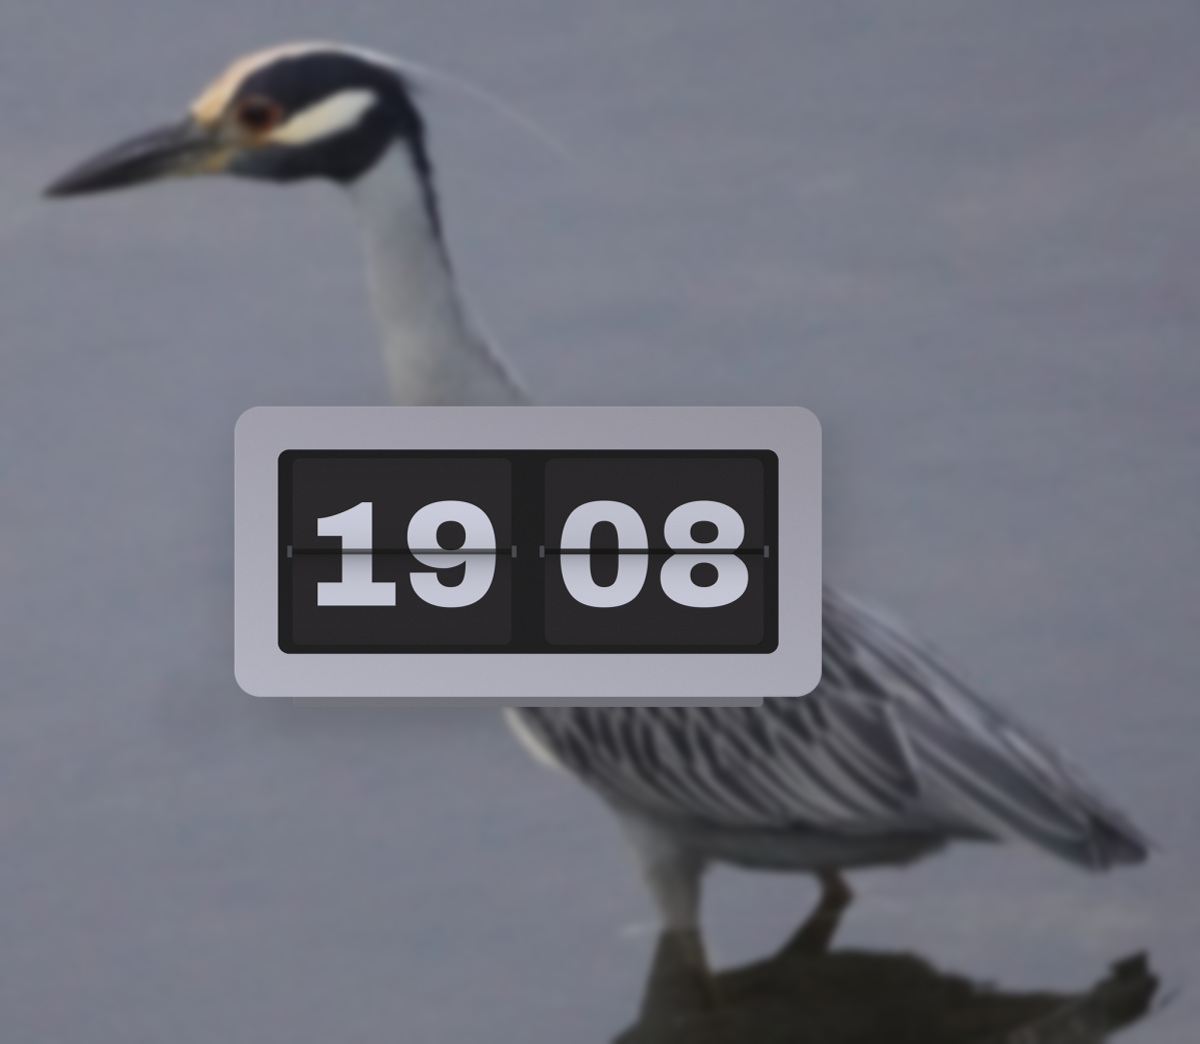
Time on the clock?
19:08
